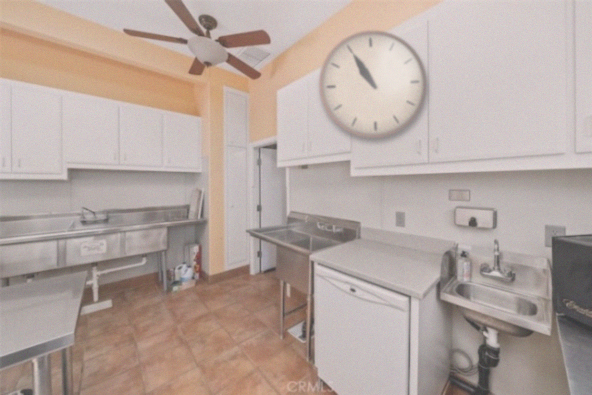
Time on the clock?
10:55
